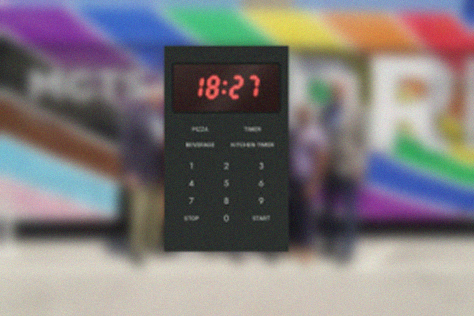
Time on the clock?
18:27
